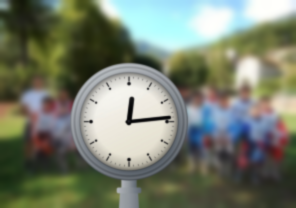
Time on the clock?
12:14
